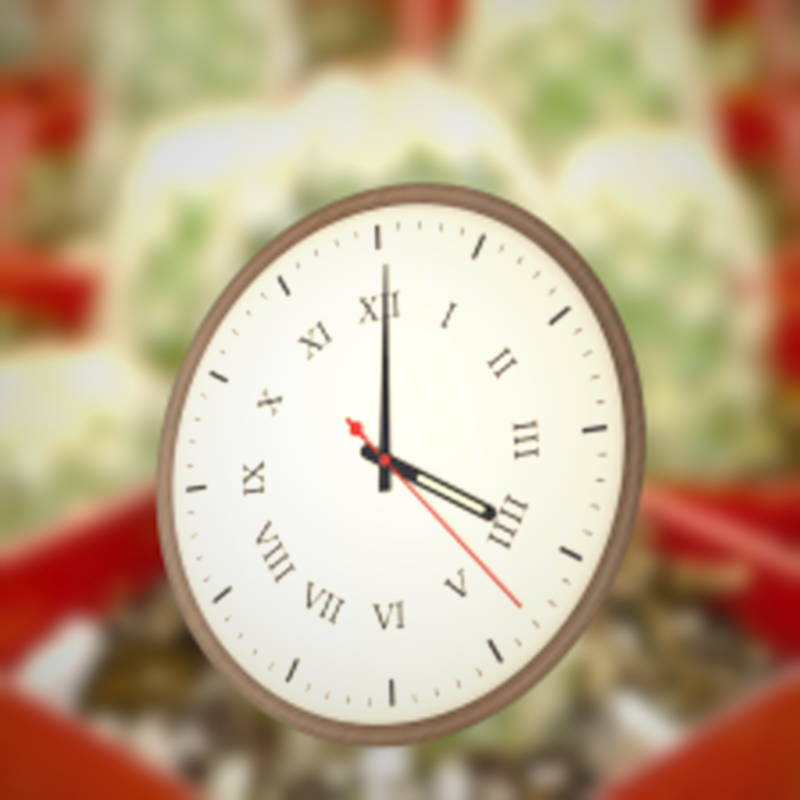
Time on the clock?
4:00:23
